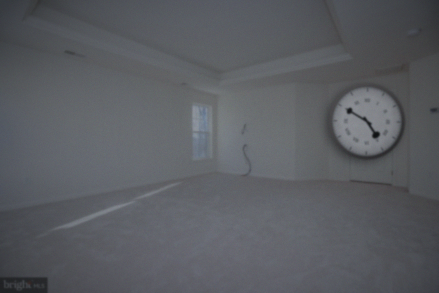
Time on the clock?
4:50
